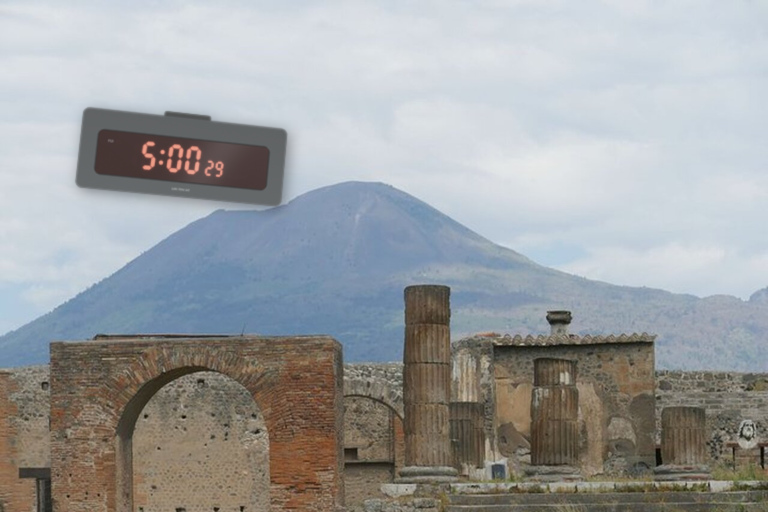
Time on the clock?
5:00:29
